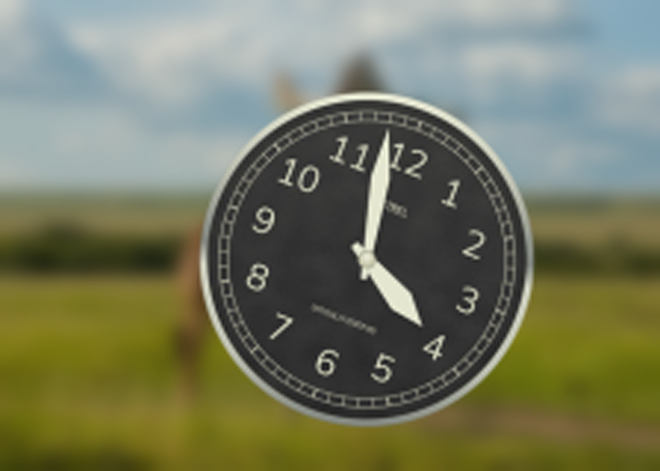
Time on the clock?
3:58
